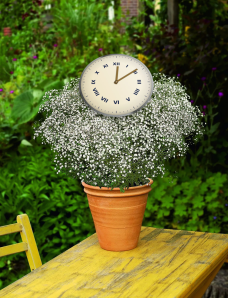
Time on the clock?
12:09
